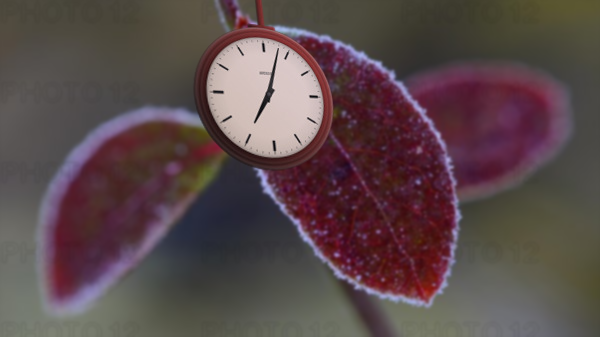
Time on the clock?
7:03
